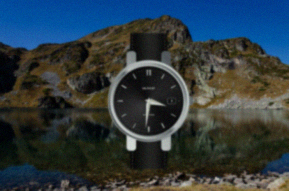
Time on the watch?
3:31
